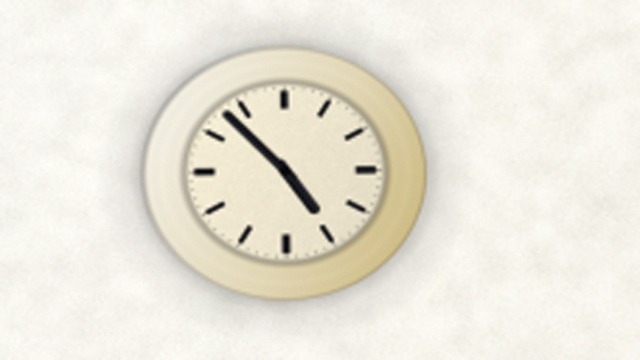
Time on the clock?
4:53
